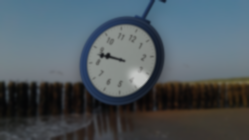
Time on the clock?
8:43
